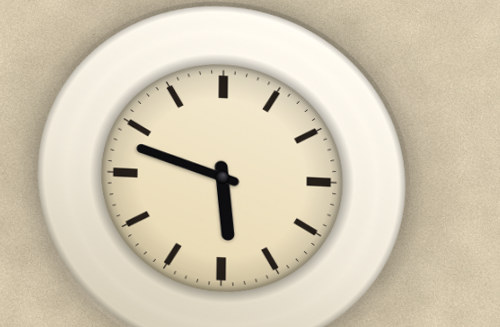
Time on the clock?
5:48
